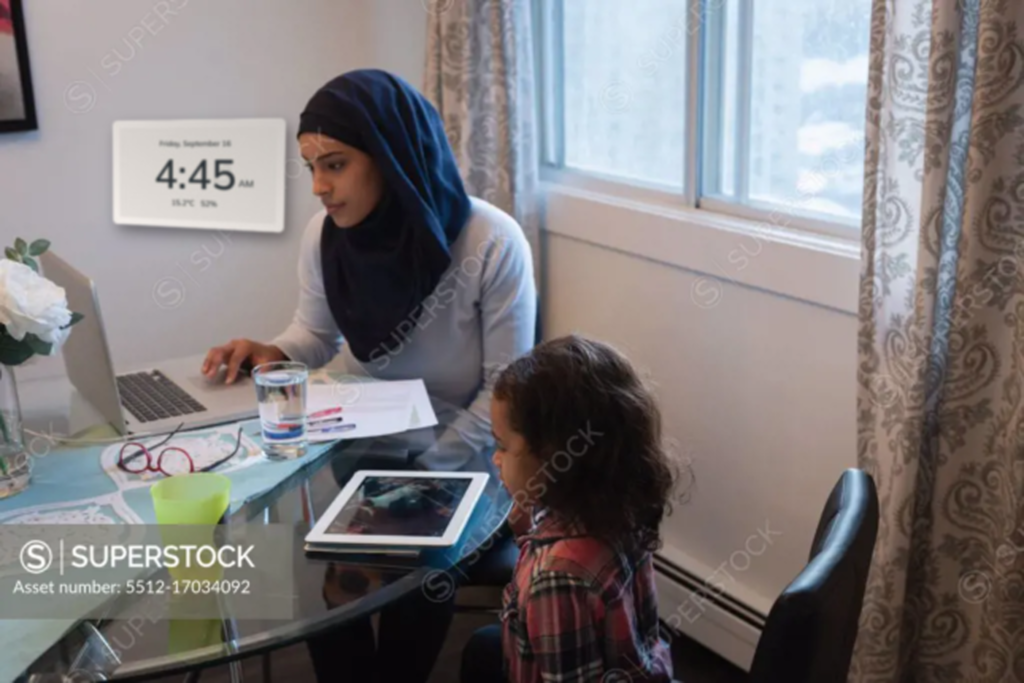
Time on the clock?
4:45
